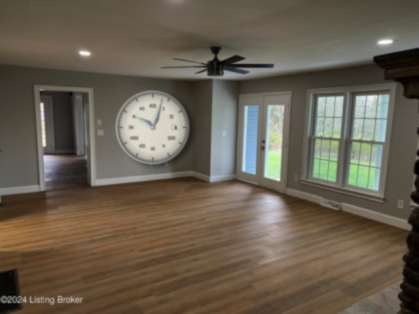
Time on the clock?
10:03
